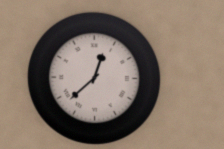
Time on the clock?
12:38
